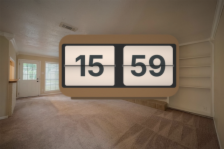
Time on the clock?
15:59
